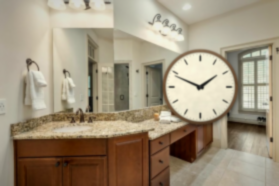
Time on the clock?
1:49
